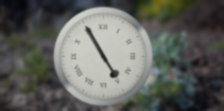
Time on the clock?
4:55
